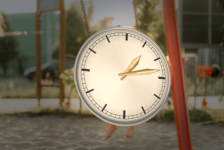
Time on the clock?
1:13
